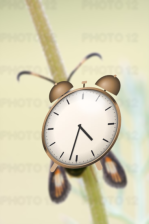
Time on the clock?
4:32
